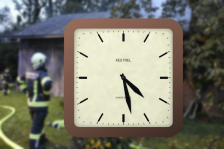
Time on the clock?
4:28
